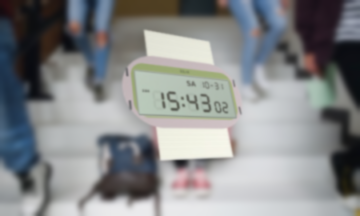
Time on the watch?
15:43:02
